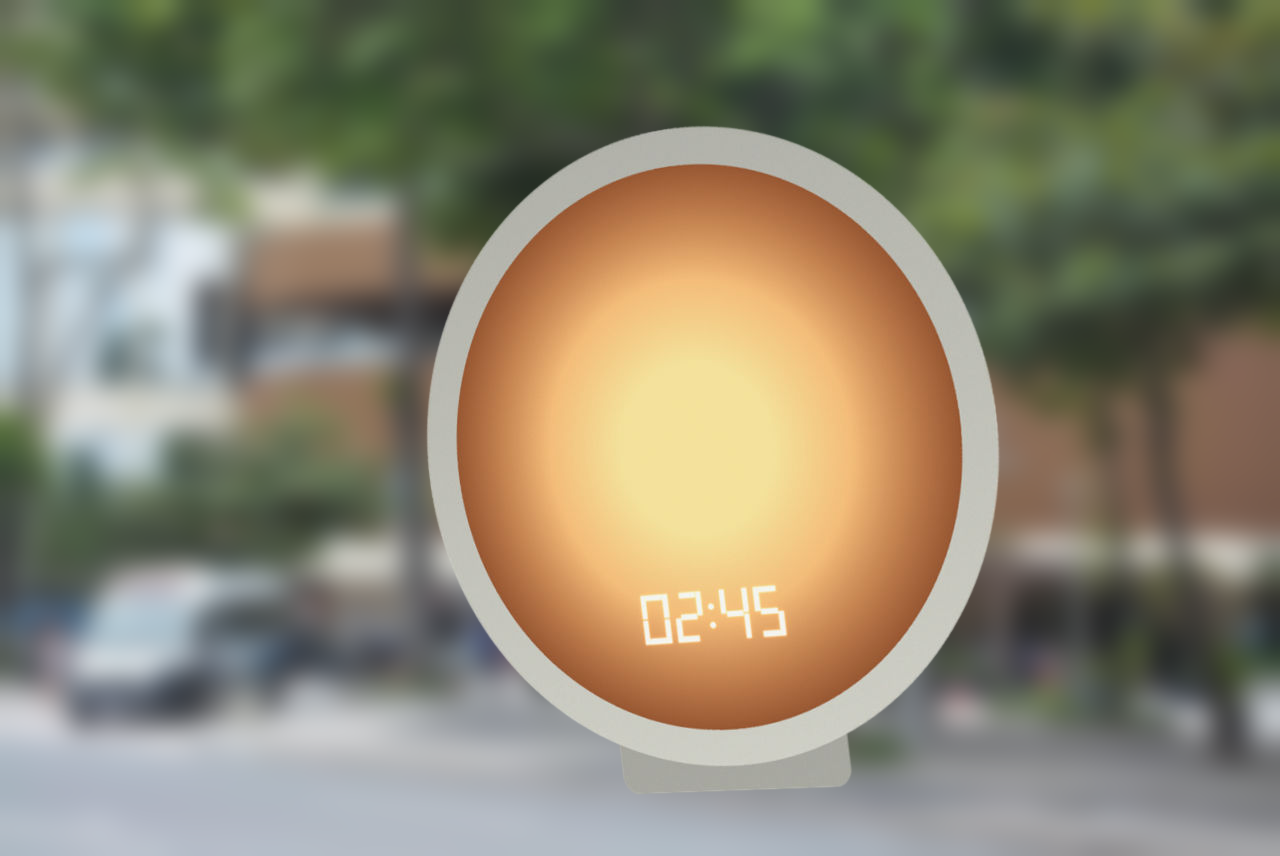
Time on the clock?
2:45
